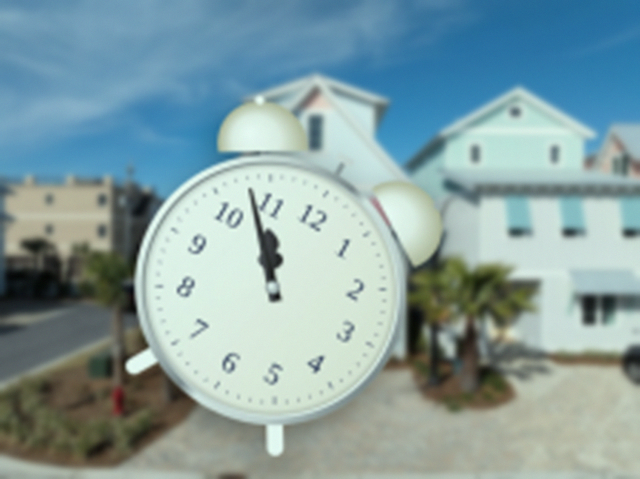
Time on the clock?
10:53
